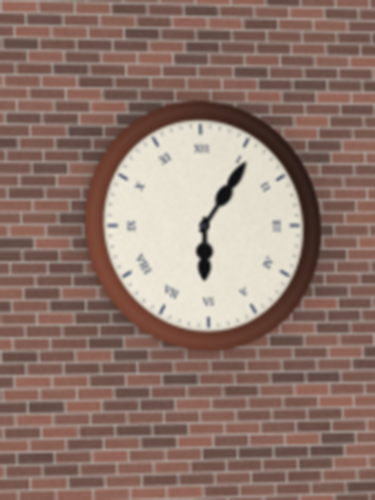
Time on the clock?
6:06
